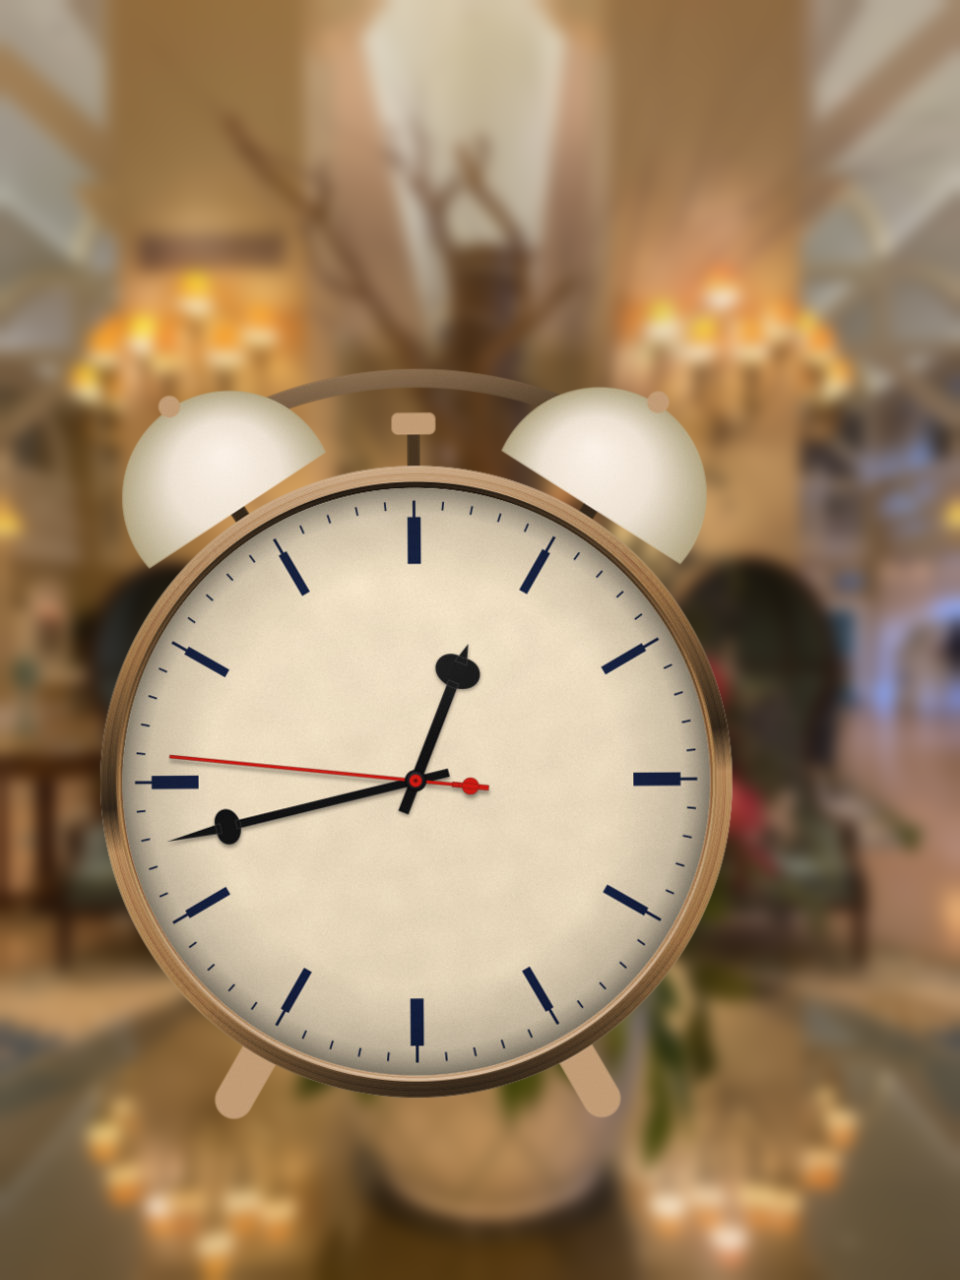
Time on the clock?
12:42:46
